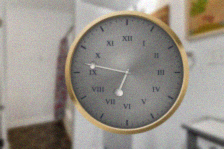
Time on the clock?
6:47
